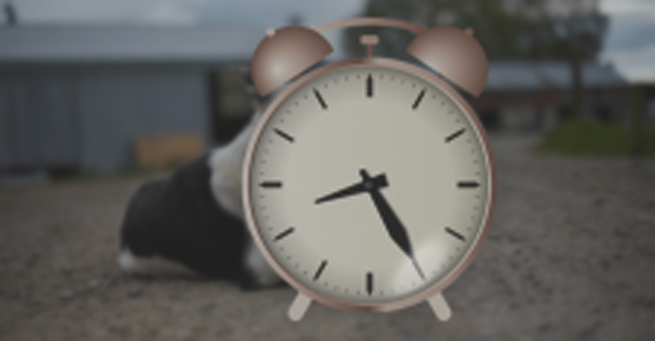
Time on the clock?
8:25
